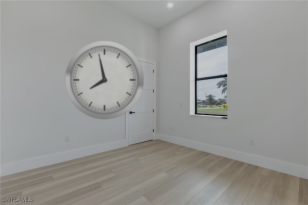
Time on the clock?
7:58
